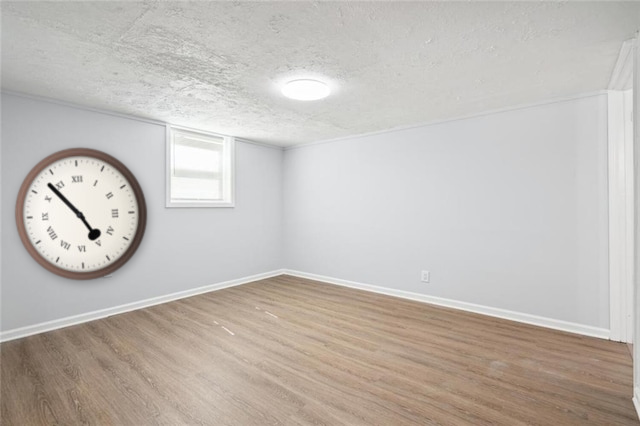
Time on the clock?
4:53
